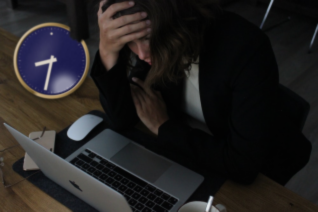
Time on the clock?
8:32
